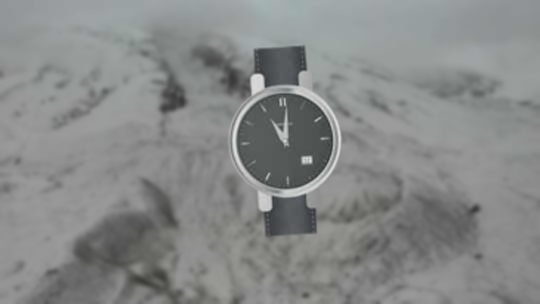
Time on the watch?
11:01
